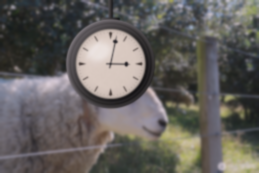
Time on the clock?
3:02
